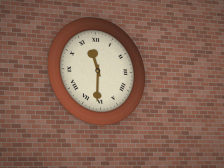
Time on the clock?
11:31
